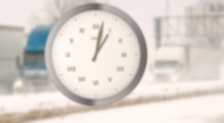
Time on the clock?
1:02
